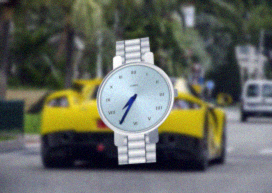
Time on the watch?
7:35
